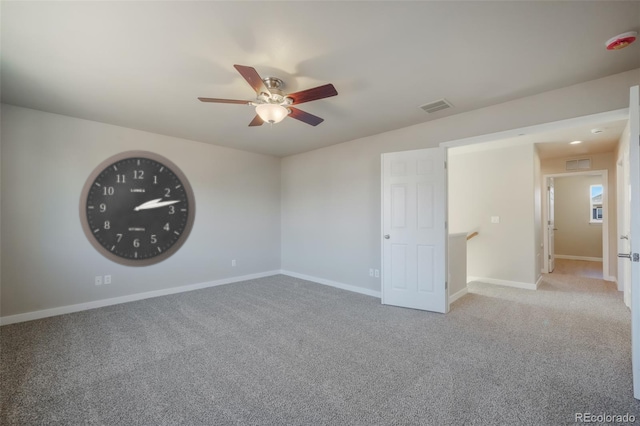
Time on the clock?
2:13
